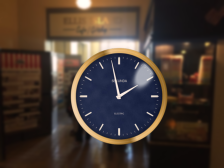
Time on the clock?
1:58
